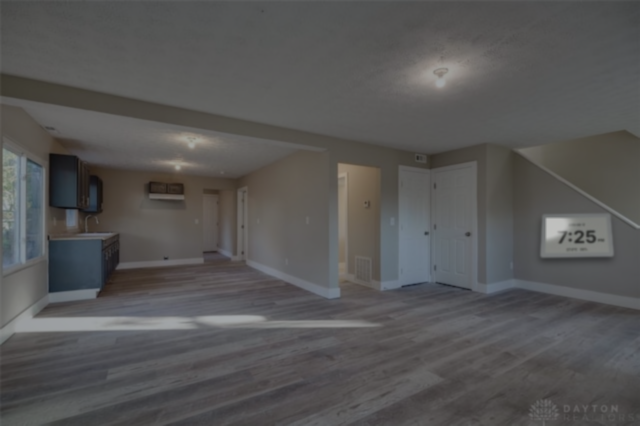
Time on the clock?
7:25
